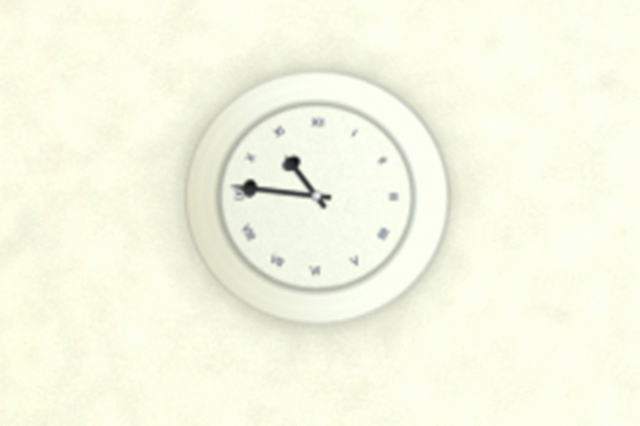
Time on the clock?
10:46
